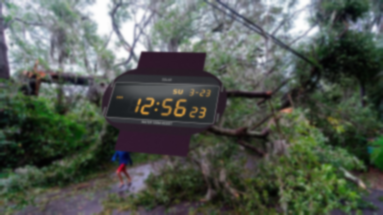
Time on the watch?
12:56:23
